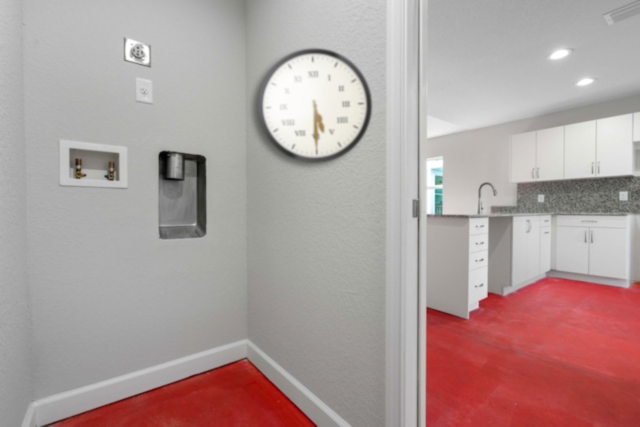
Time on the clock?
5:30
